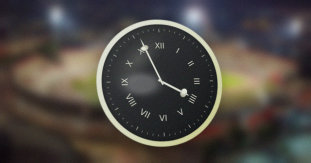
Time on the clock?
3:56
